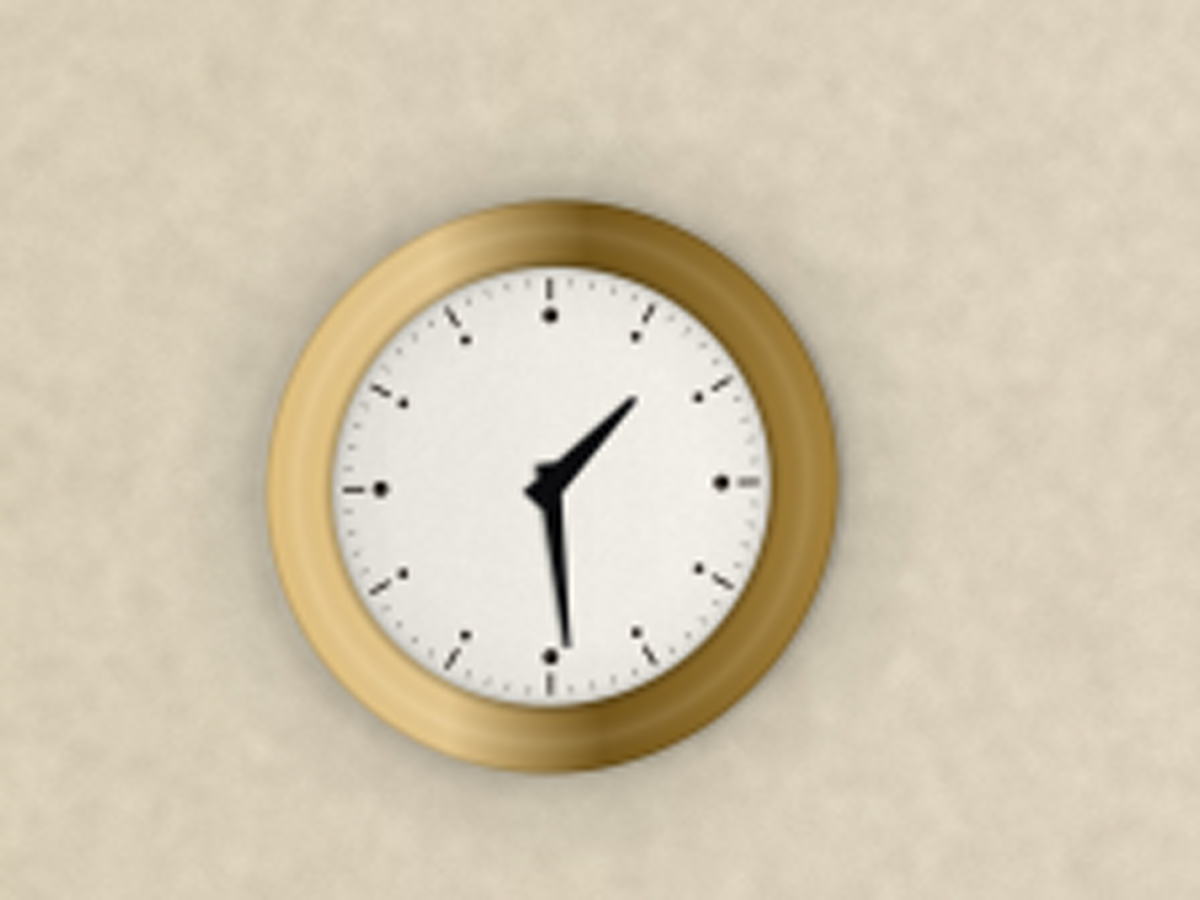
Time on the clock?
1:29
